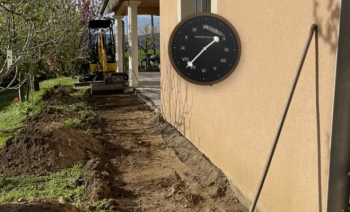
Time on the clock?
1:37
